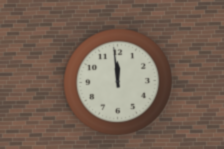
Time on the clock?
11:59
